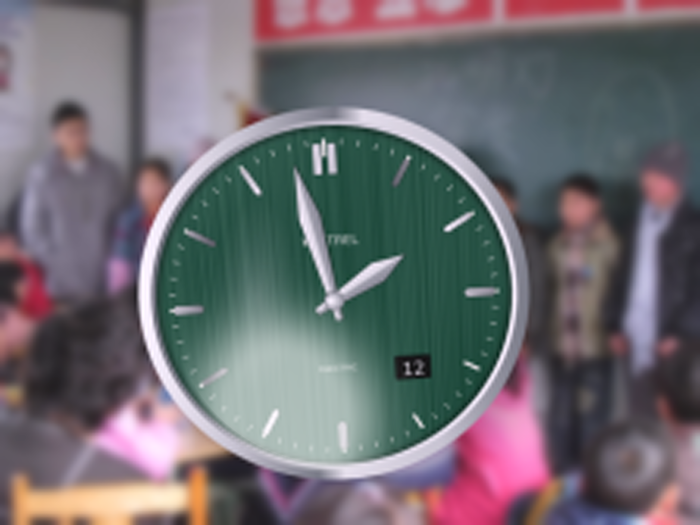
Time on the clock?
1:58
